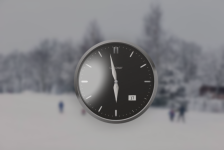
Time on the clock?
5:58
